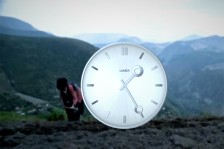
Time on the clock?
1:25
